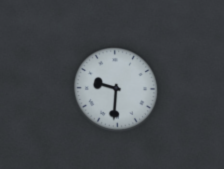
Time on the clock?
9:31
